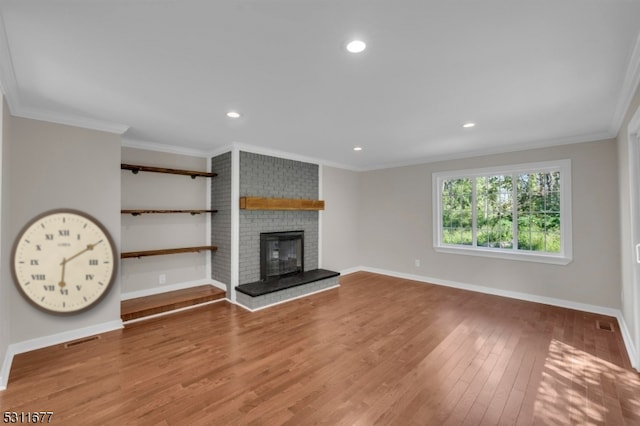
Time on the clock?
6:10
